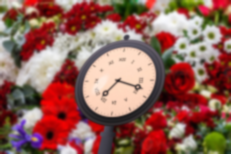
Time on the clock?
7:18
